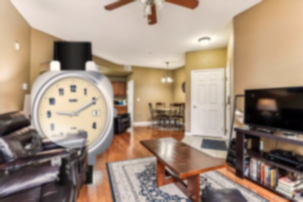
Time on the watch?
9:10
